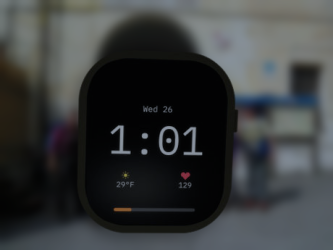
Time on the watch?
1:01
